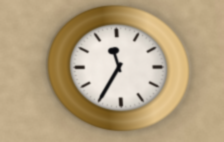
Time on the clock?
11:35
